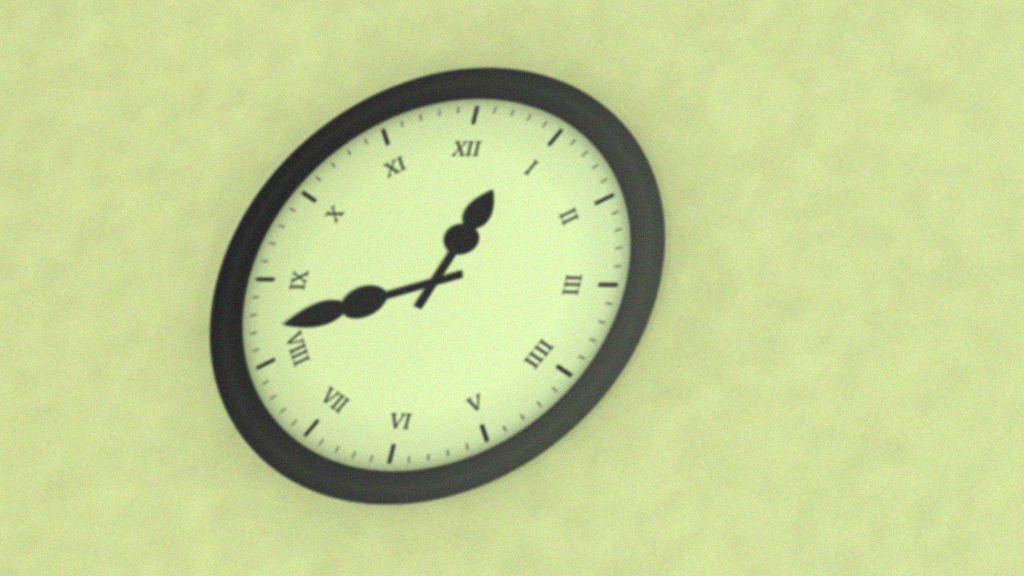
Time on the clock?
12:42
